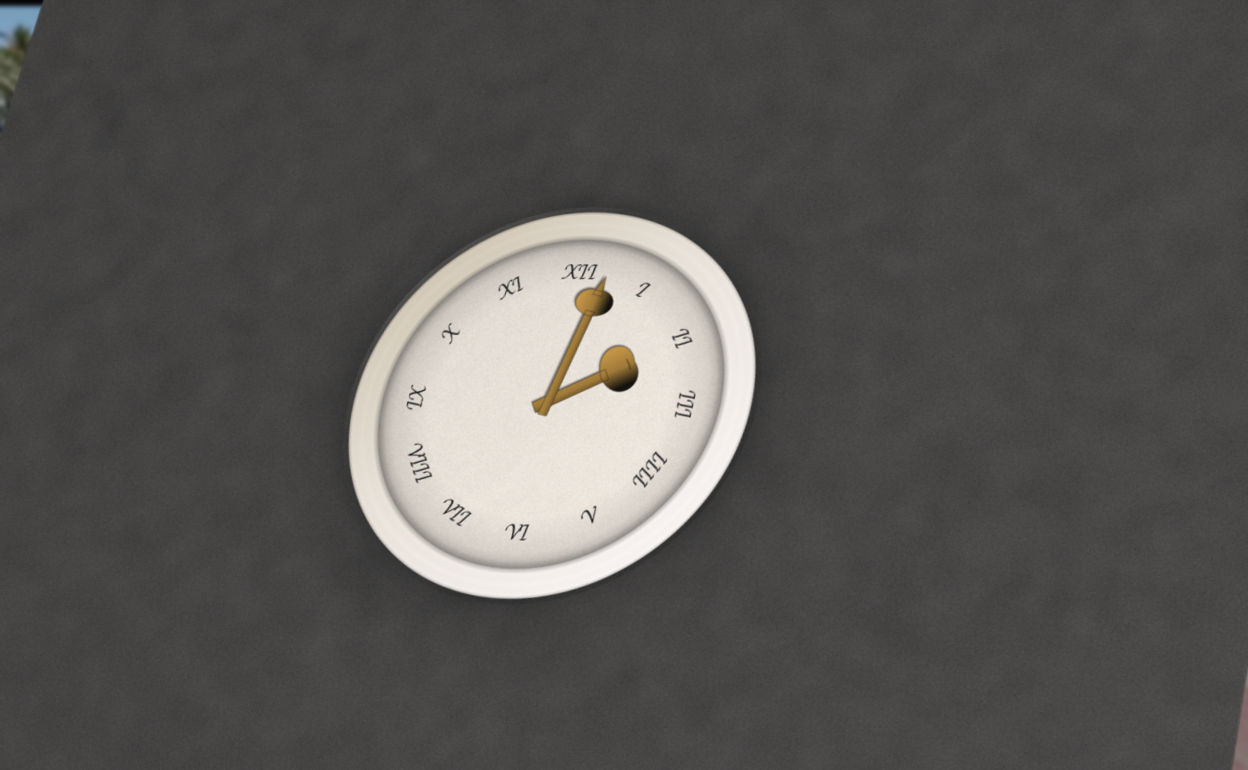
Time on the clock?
2:02
